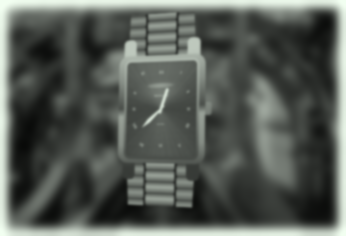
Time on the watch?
12:38
